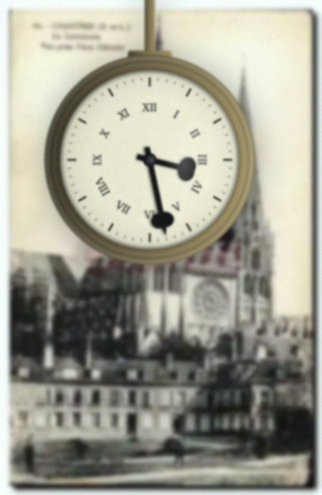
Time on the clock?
3:28
